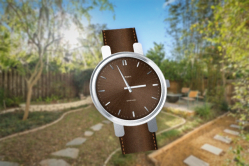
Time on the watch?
2:57
